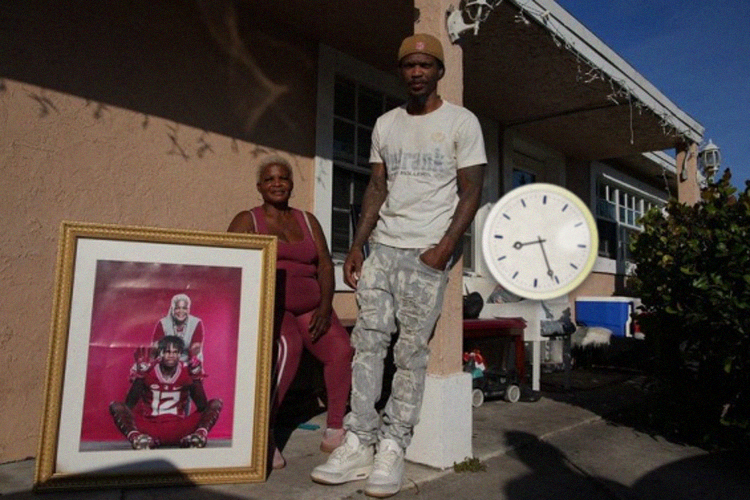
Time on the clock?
8:26
